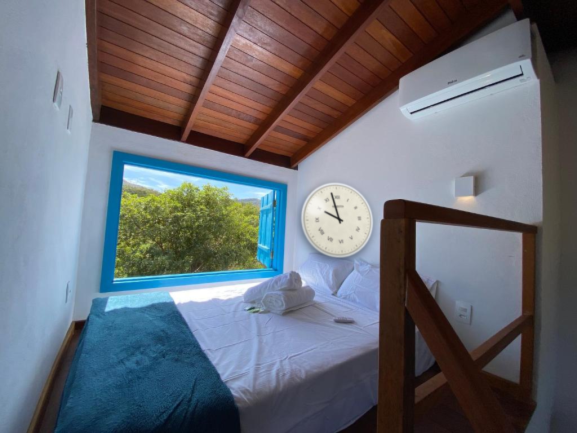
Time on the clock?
9:58
